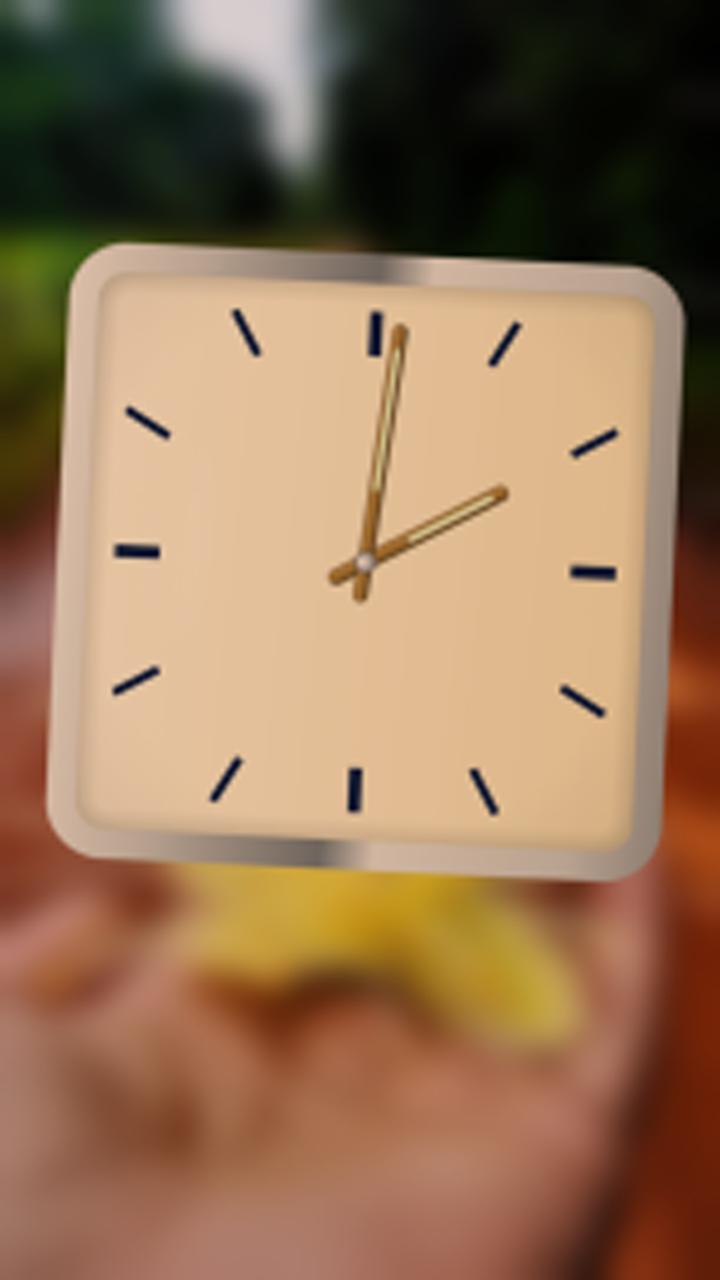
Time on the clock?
2:01
